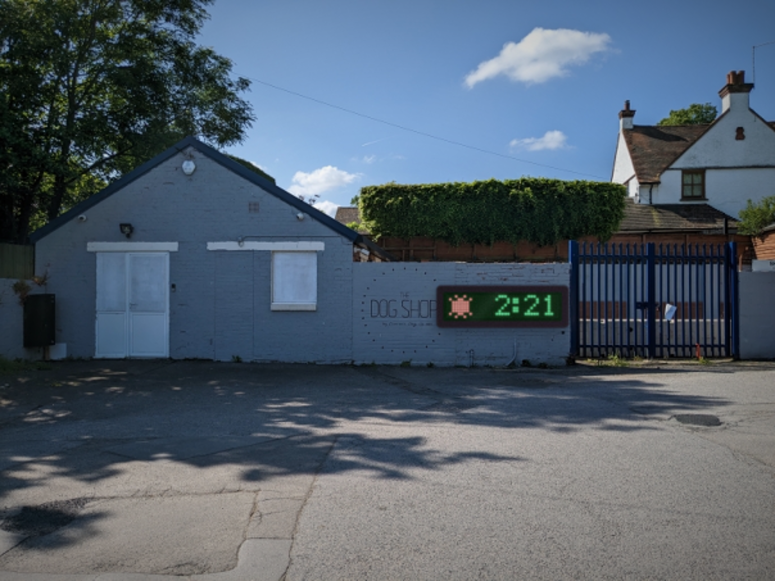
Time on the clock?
2:21
